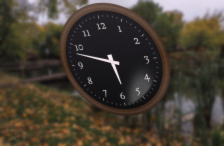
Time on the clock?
5:48
